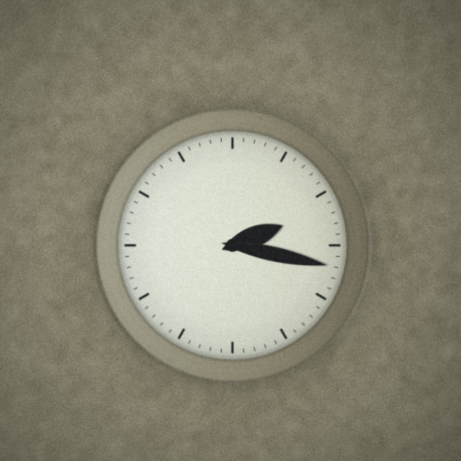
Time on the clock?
2:17
